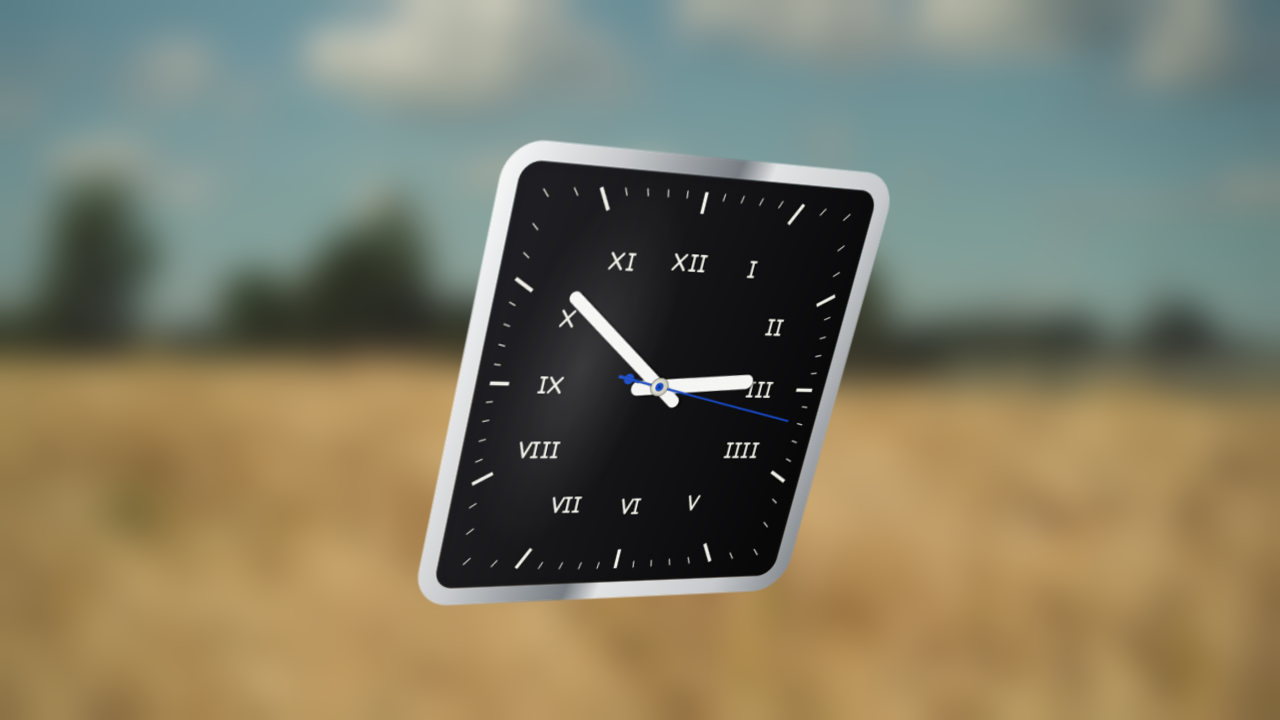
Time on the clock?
2:51:17
